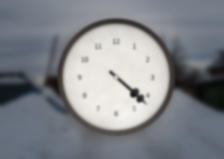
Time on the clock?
4:22
